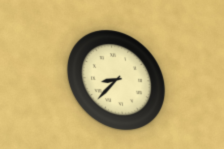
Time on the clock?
8:38
